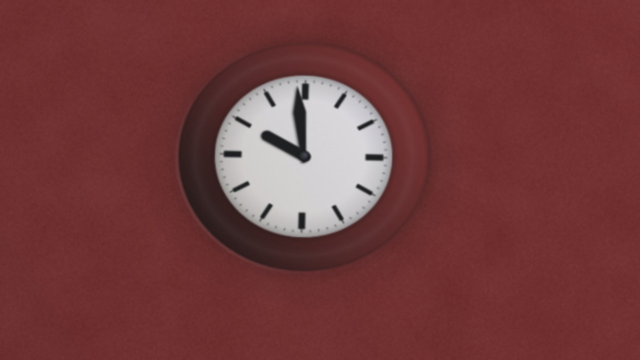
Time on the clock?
9:59
